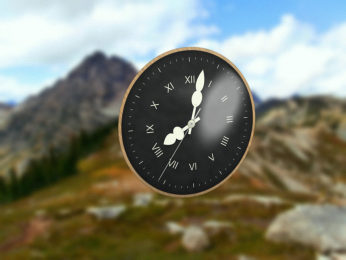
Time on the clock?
8:02:36
